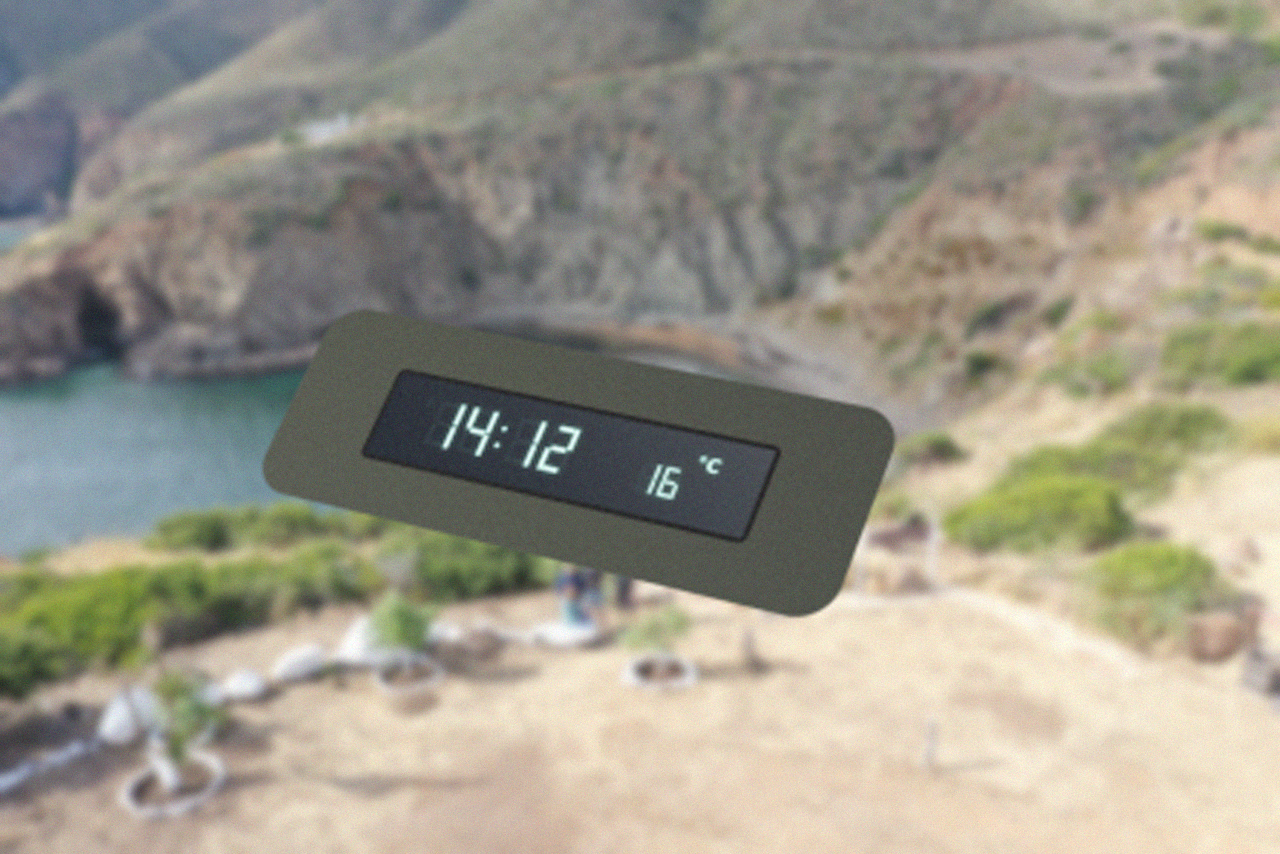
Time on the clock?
14:12
